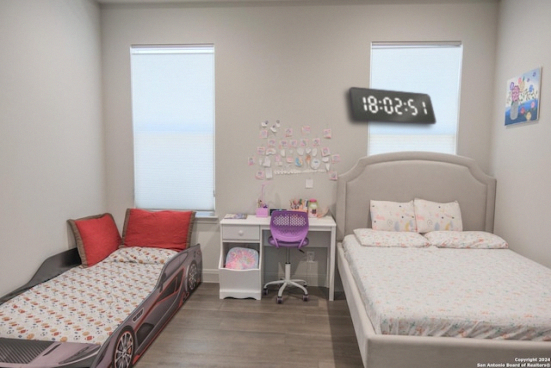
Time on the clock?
18:02:51
